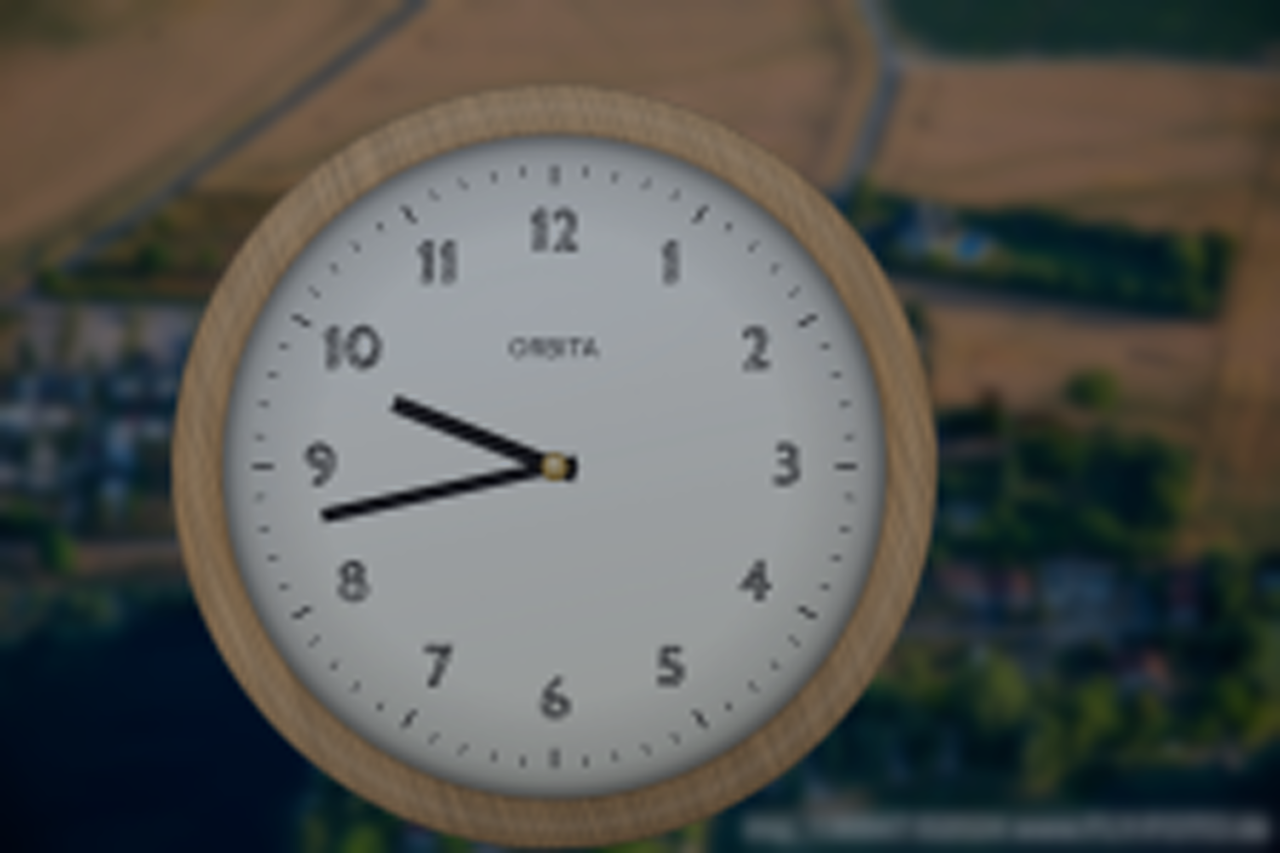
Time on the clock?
9:43
